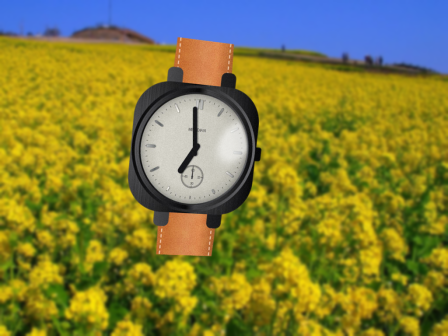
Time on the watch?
6:59
